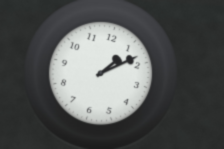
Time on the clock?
1:08
